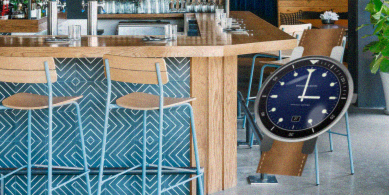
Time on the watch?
3:00
